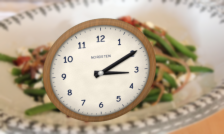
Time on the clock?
3:10
